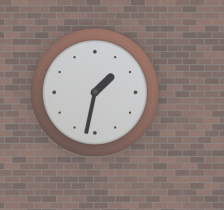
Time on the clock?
1:32
